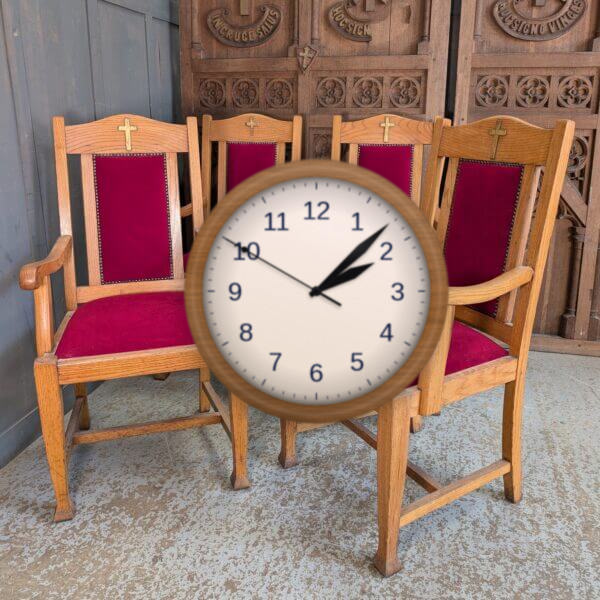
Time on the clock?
2:07:50
